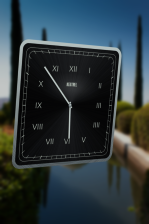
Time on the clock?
5:53
